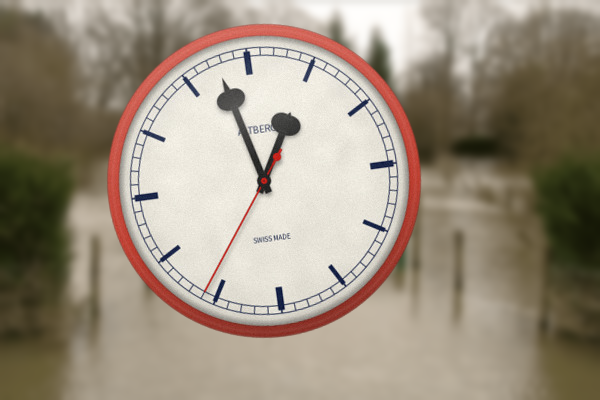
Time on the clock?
12:57:36
